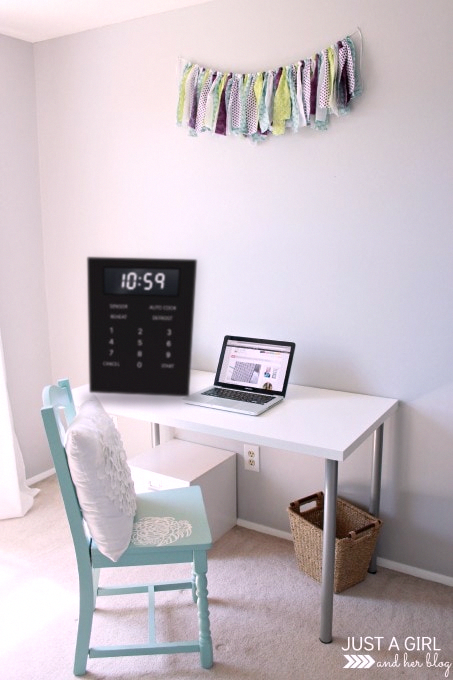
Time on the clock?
10:59
